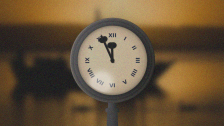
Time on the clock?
11:56
